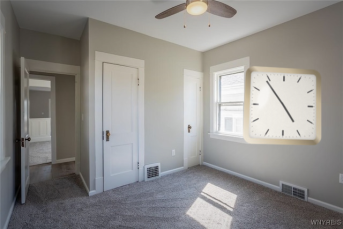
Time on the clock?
4:54
